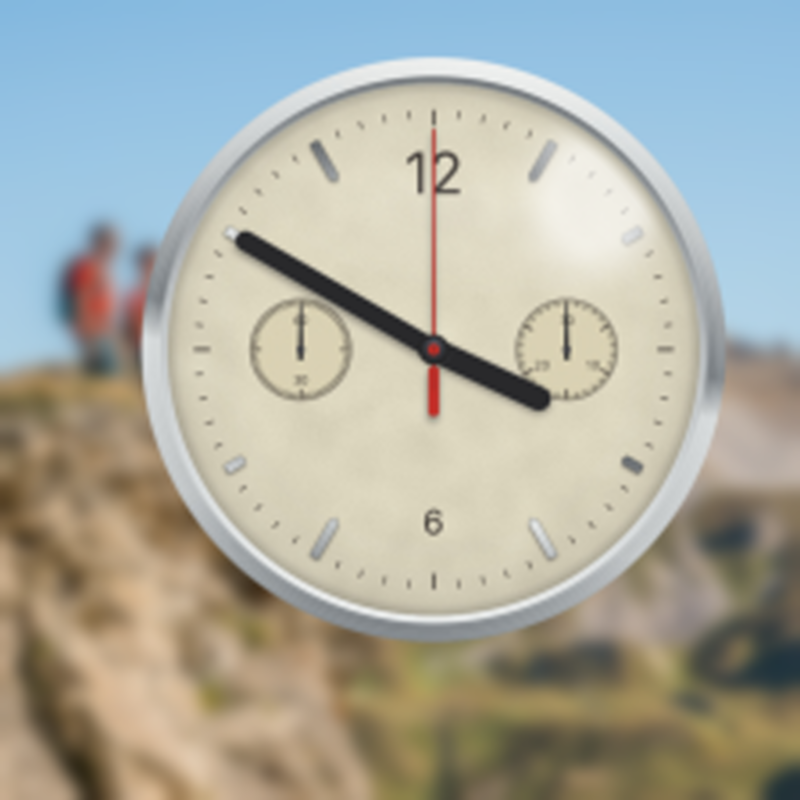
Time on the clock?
3:50
